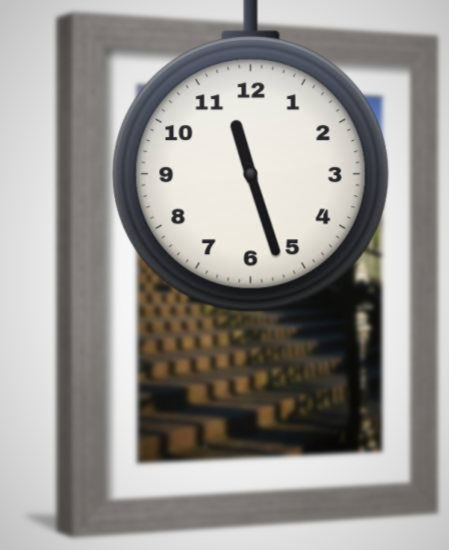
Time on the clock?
11:27
